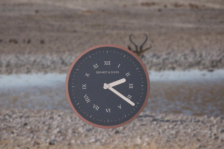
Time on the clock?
2:21
